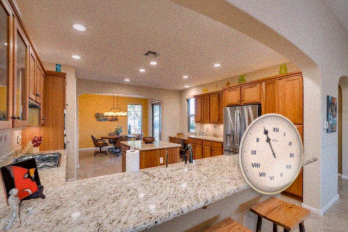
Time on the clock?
10:55
